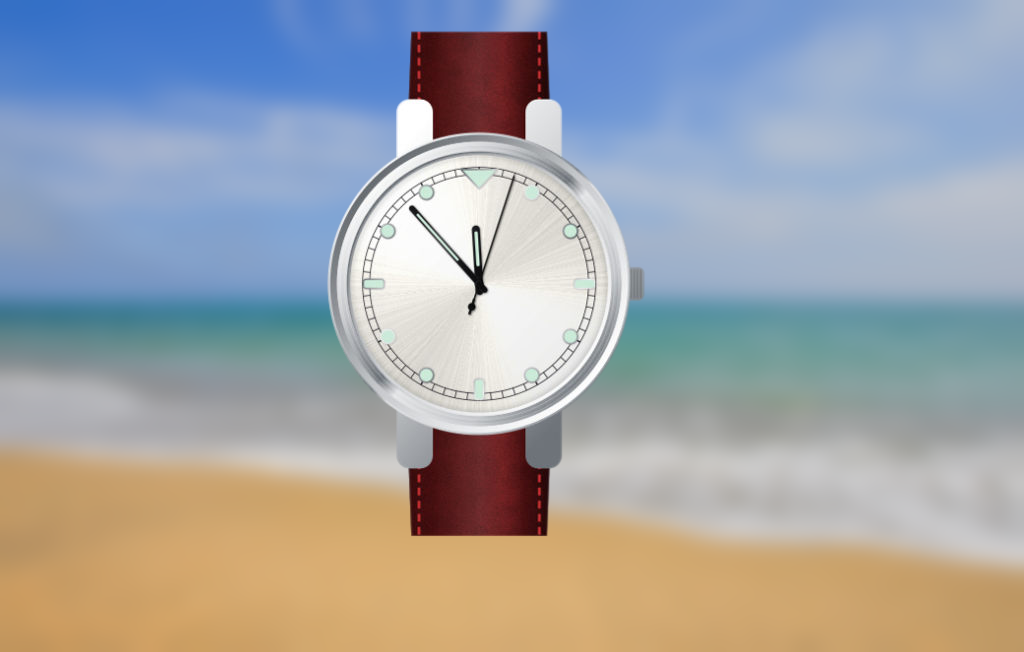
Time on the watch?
11:53:03
